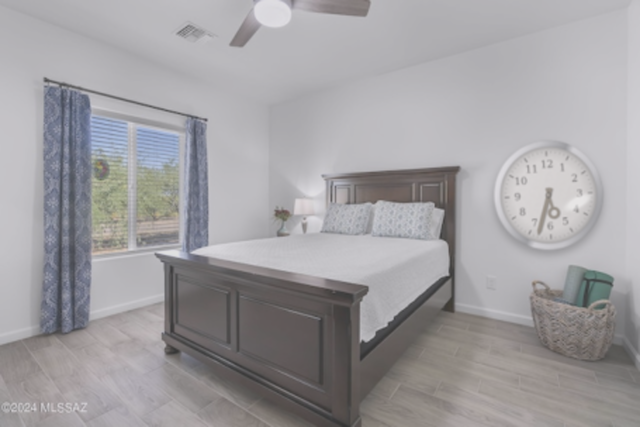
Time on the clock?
5:33
